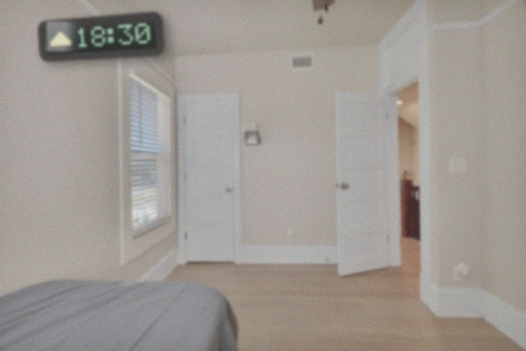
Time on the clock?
18:30
